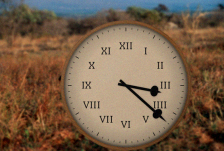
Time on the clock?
3:22
